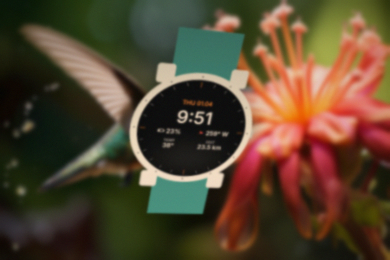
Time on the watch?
9:51
